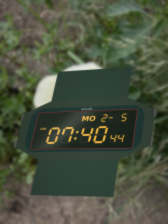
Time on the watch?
7:40:44
